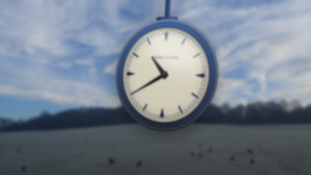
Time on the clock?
10:40
